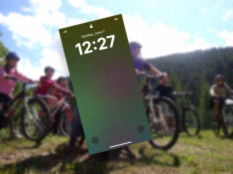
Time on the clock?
12:27
